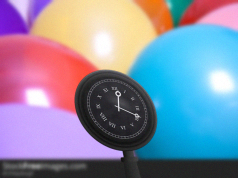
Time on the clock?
12:19
